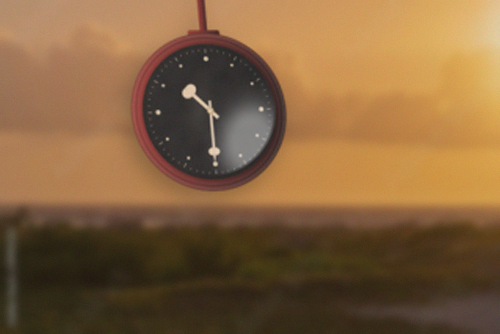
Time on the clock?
10:30
